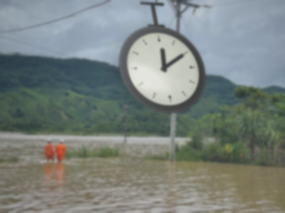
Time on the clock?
12:10
